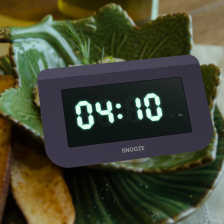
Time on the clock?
4:10
